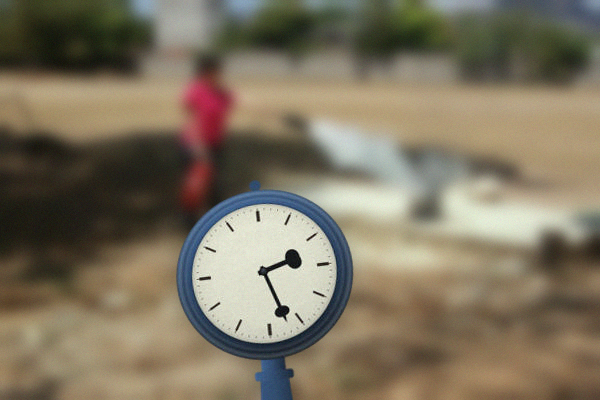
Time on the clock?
2:27
